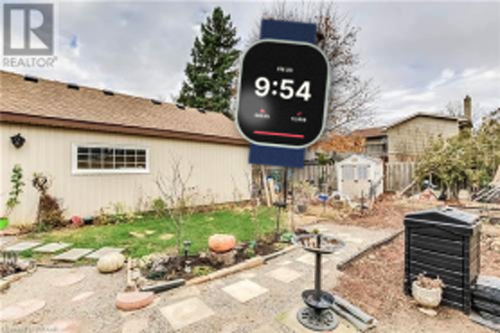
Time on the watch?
9:54
